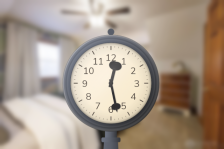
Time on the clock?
12:28
